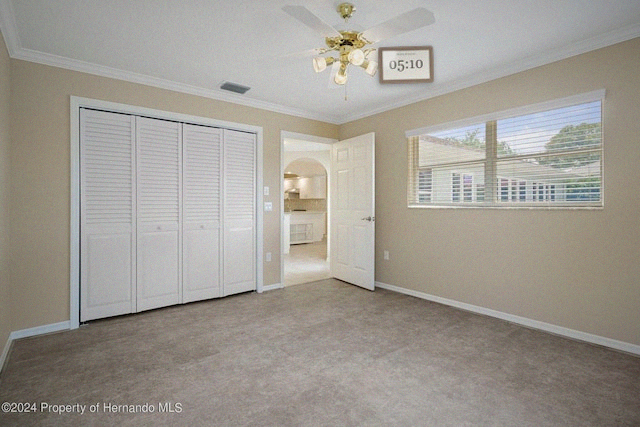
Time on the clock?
5:10
